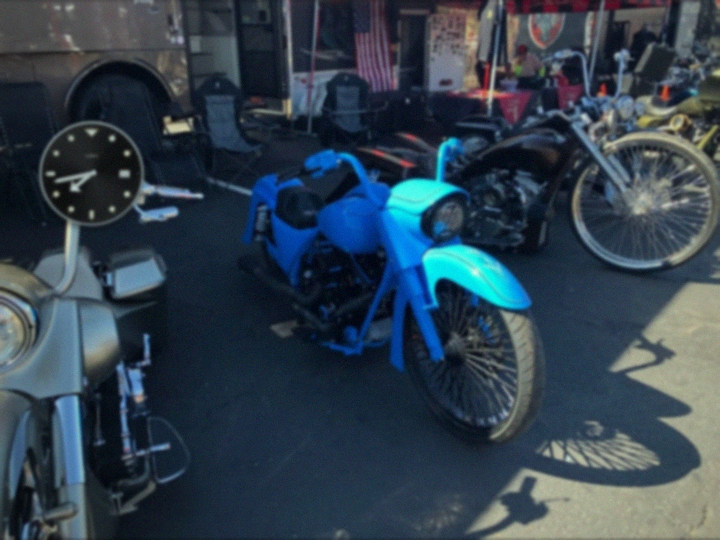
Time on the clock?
7:43
